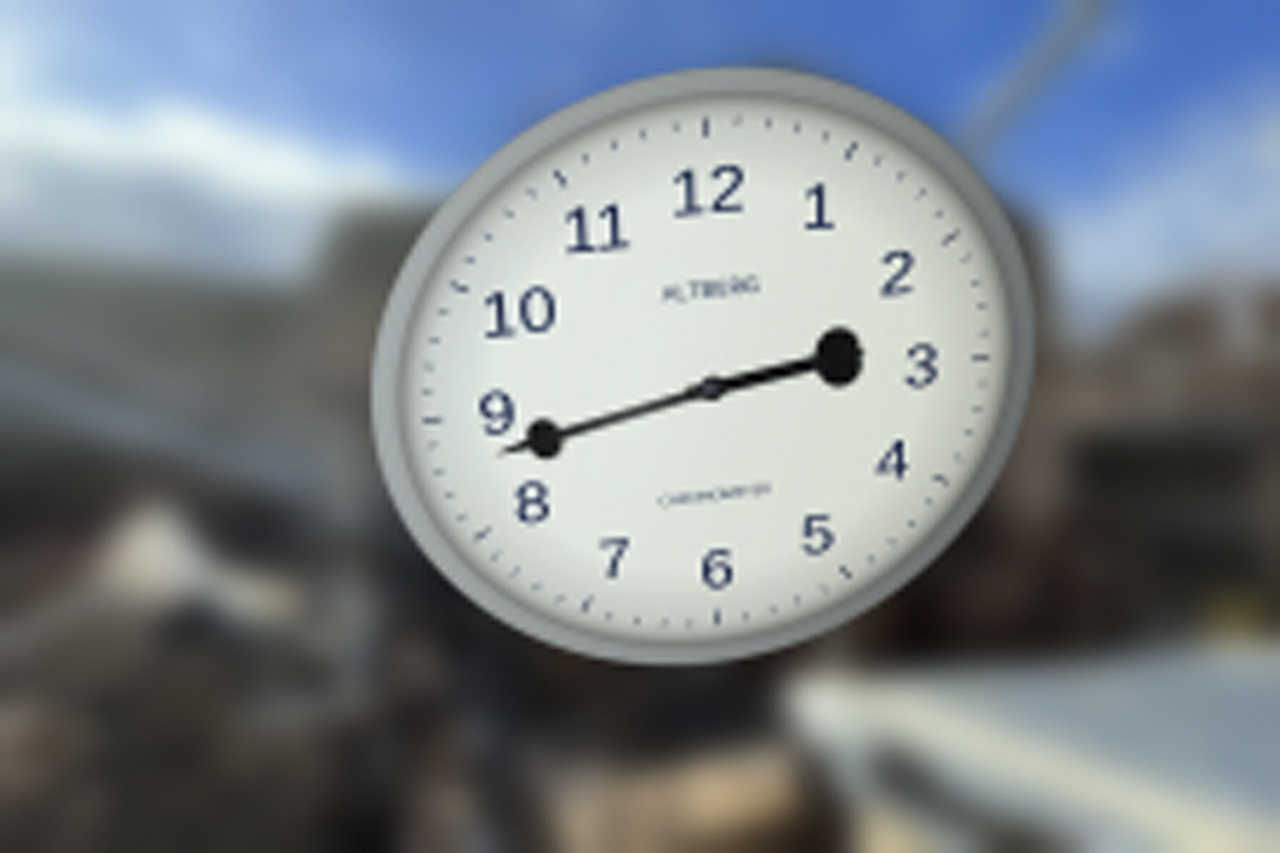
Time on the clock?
2:43
